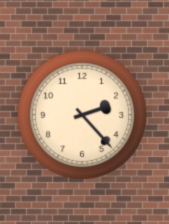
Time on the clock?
2:23
